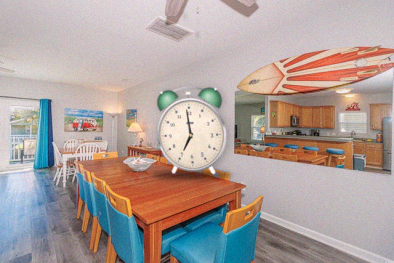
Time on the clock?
6:59
